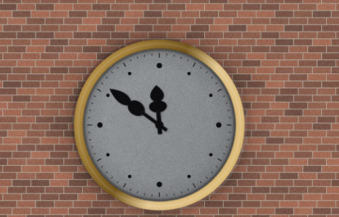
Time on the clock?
11:51
